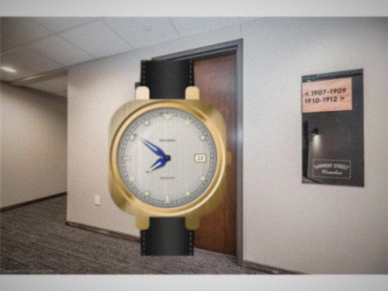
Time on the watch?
7:51
